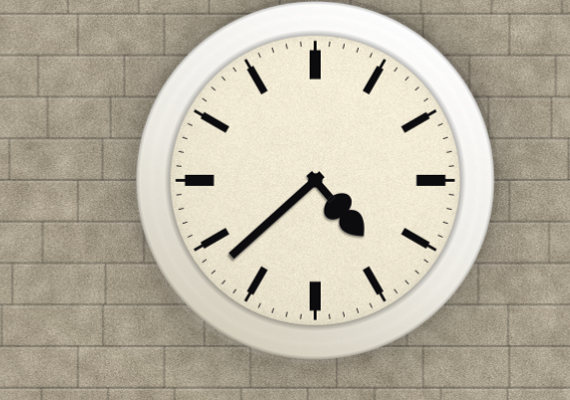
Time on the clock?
4:38
